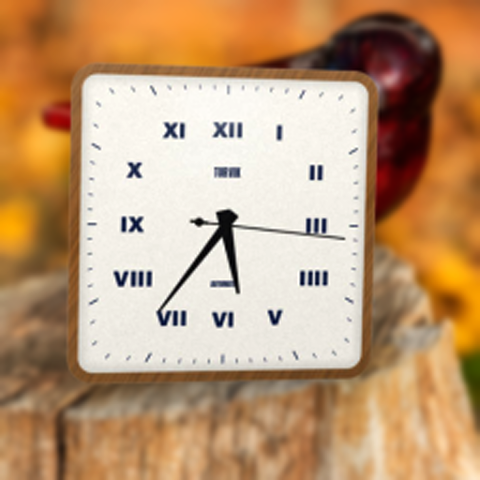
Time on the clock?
5:36:16
